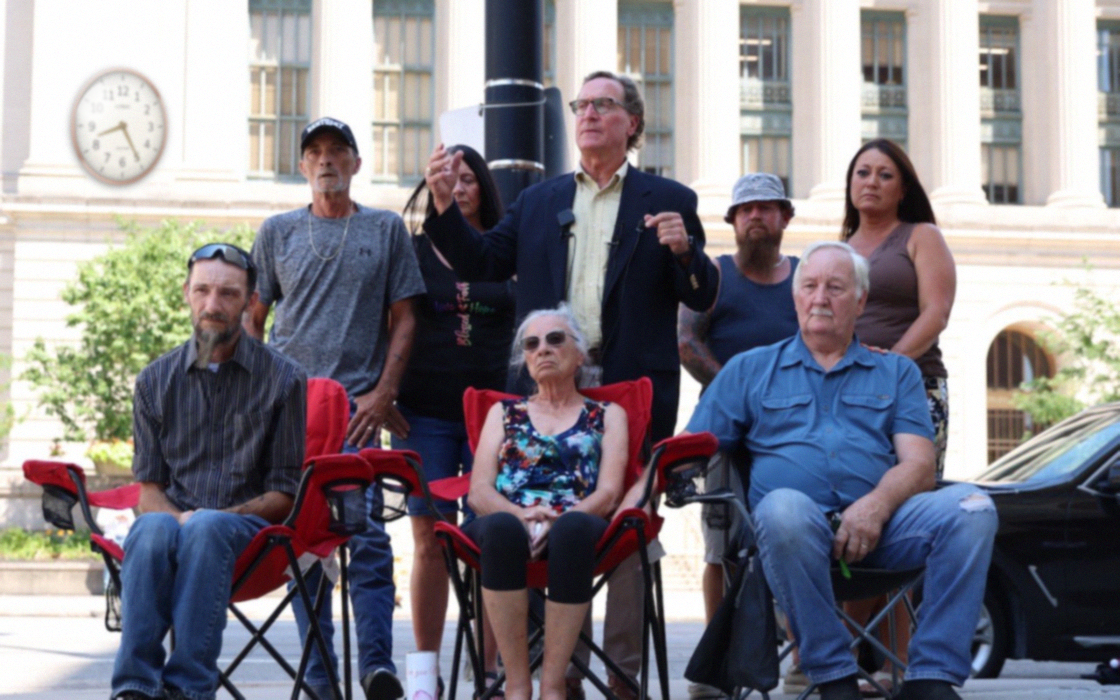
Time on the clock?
8:25
